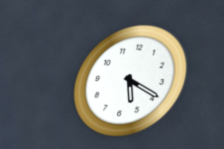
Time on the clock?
5:19
